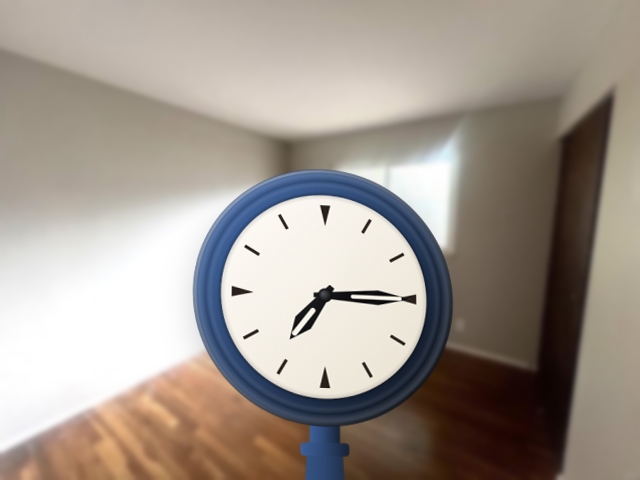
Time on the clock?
7:15
